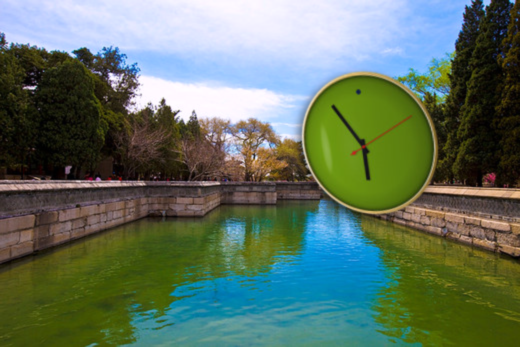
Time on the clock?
5:54:10
